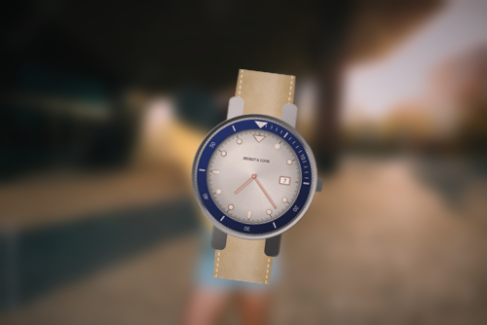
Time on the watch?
7:23
